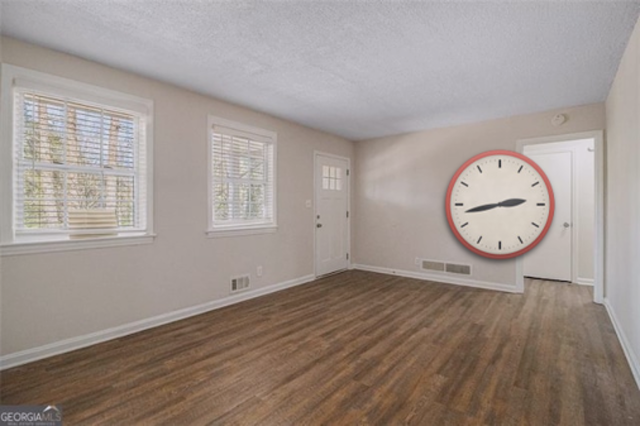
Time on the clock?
2:43
